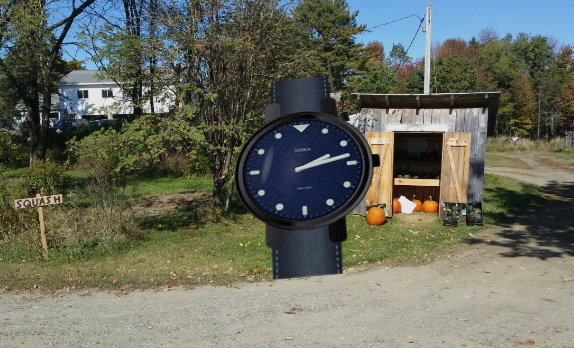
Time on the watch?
2:13
